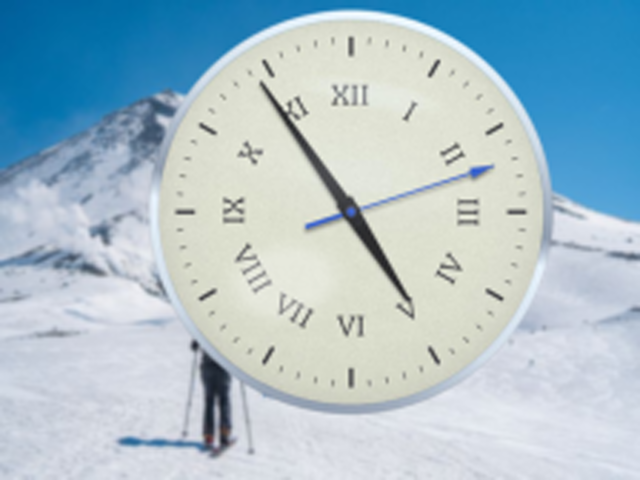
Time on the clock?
4:54:12
